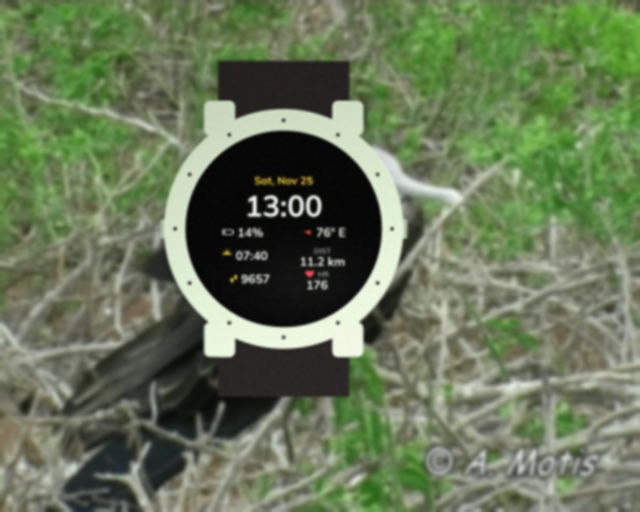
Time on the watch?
13:00
